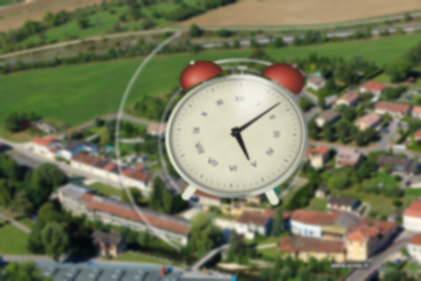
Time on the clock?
5:08
